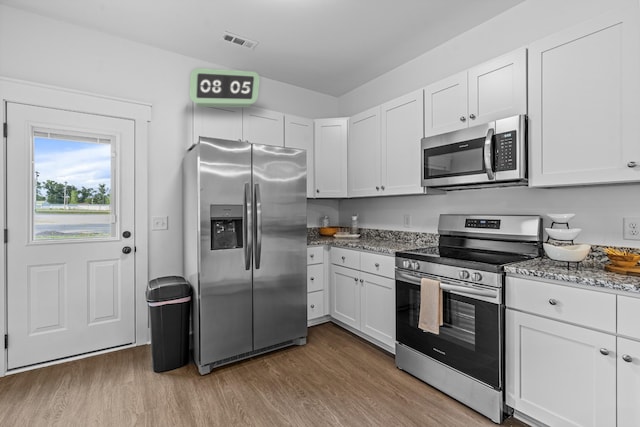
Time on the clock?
8:05
